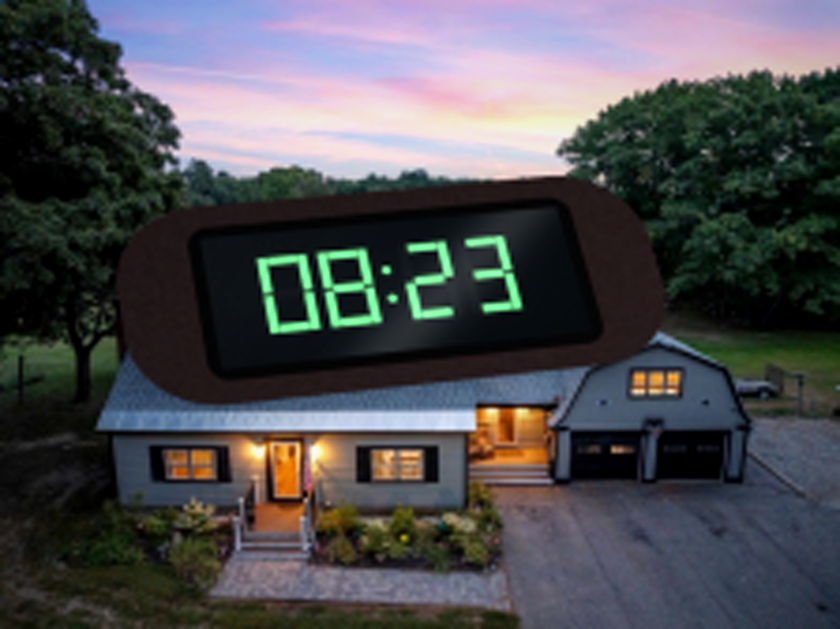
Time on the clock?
8:23
